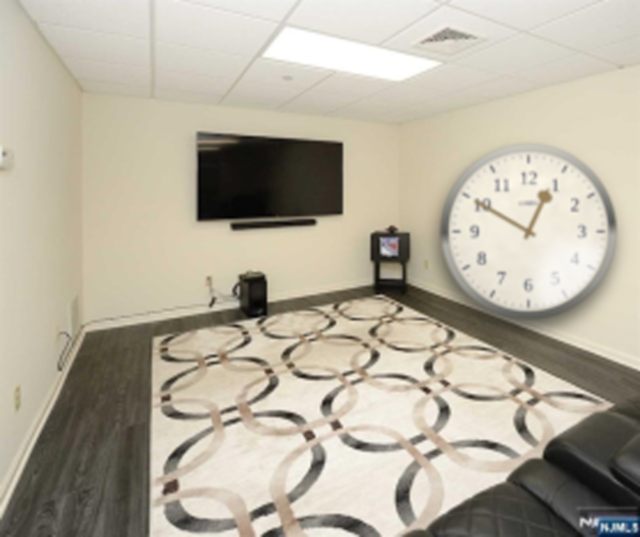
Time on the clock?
12:50
